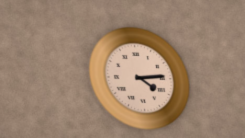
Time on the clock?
4:14
